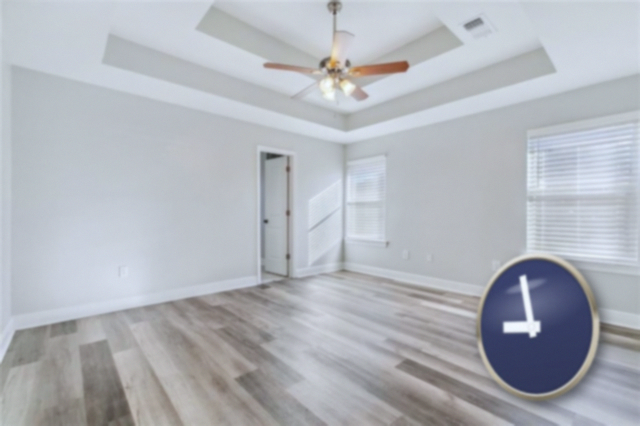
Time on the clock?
8:58
